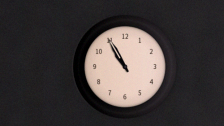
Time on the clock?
10:55
